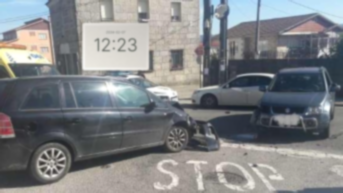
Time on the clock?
12:23
